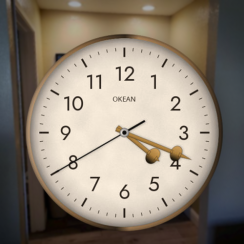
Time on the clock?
4:18:40
